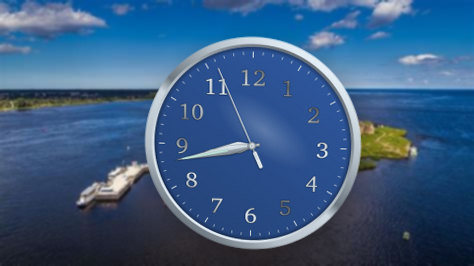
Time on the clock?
8:42:56
